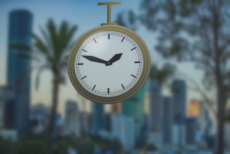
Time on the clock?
1:48
